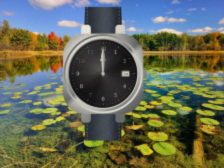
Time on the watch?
12:00
